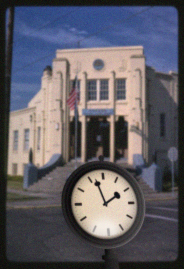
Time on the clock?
1:57
